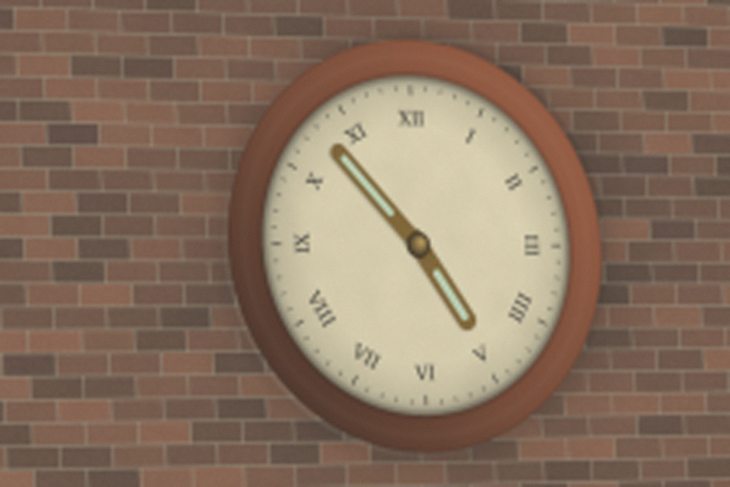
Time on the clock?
4:53
